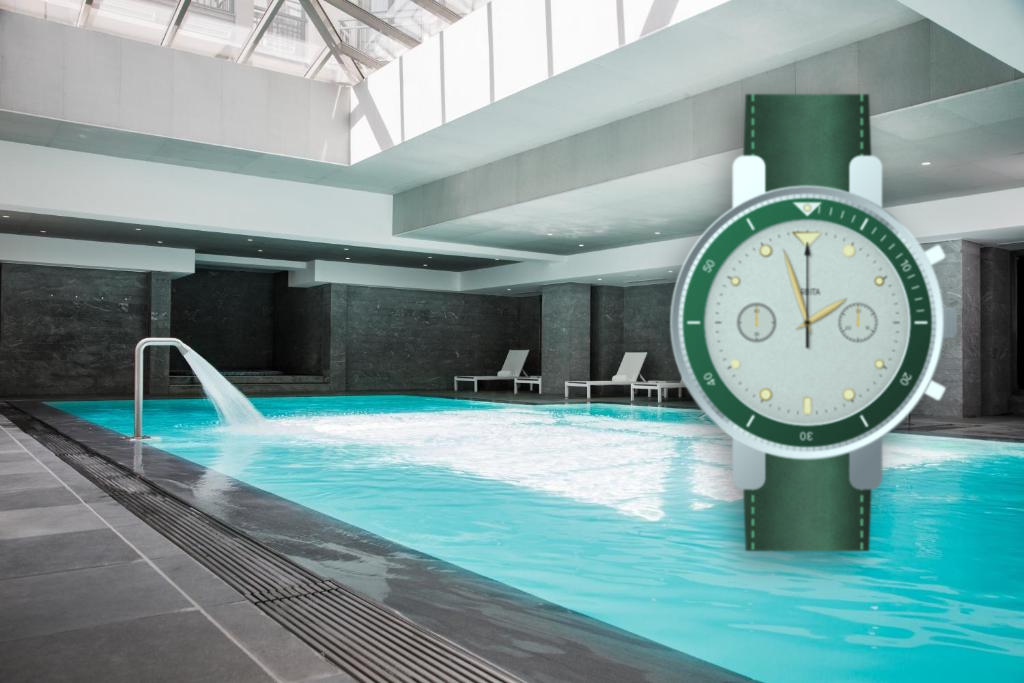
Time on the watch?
1:57
